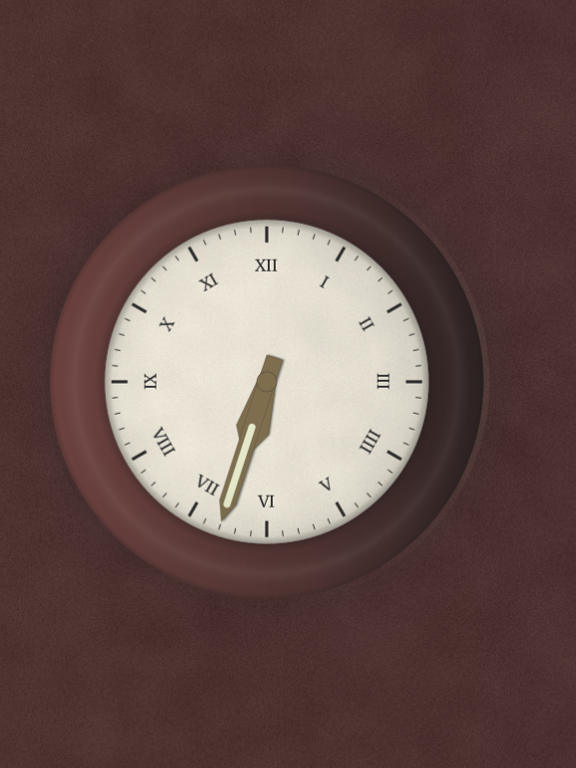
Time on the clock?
6:33
